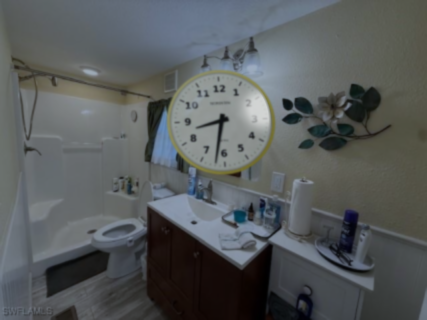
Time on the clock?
8:32
